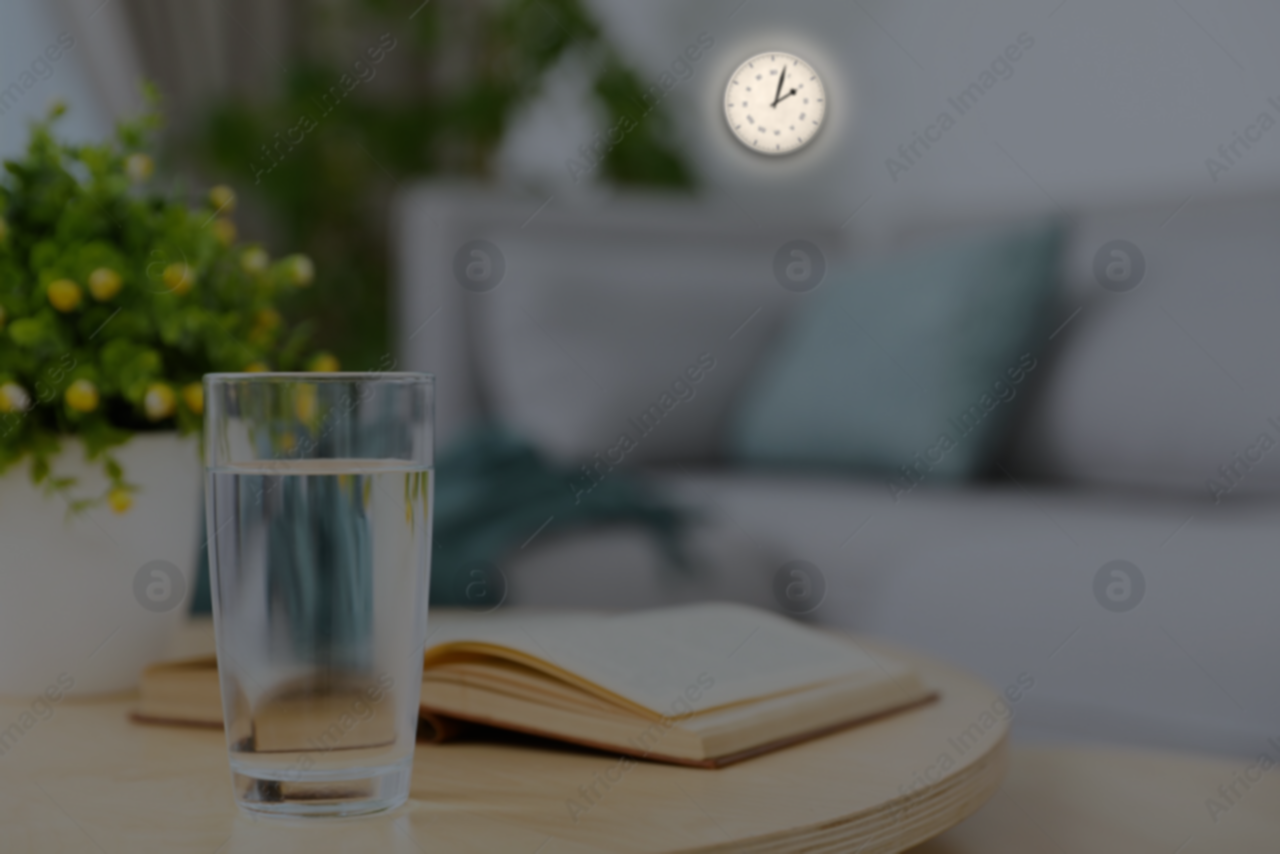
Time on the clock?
2:03
